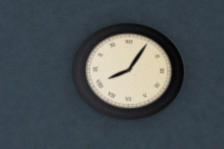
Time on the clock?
8:05
